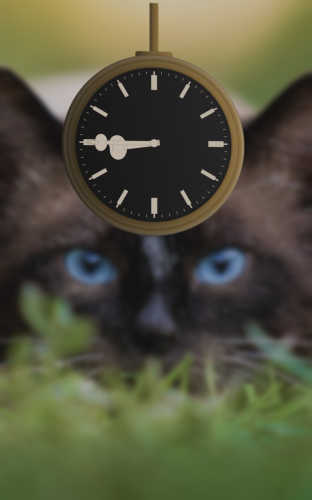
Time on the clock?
8:45
